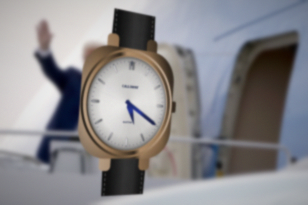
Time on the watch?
5:20
